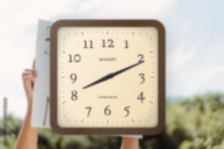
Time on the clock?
8:11
